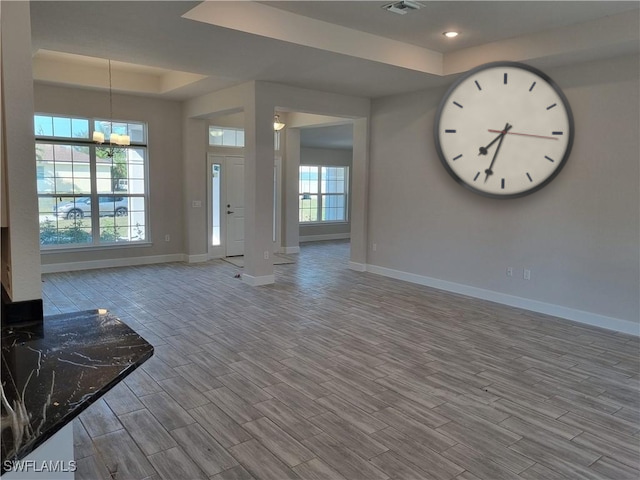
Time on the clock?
7:33:16
